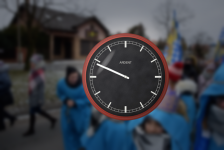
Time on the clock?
9:49
